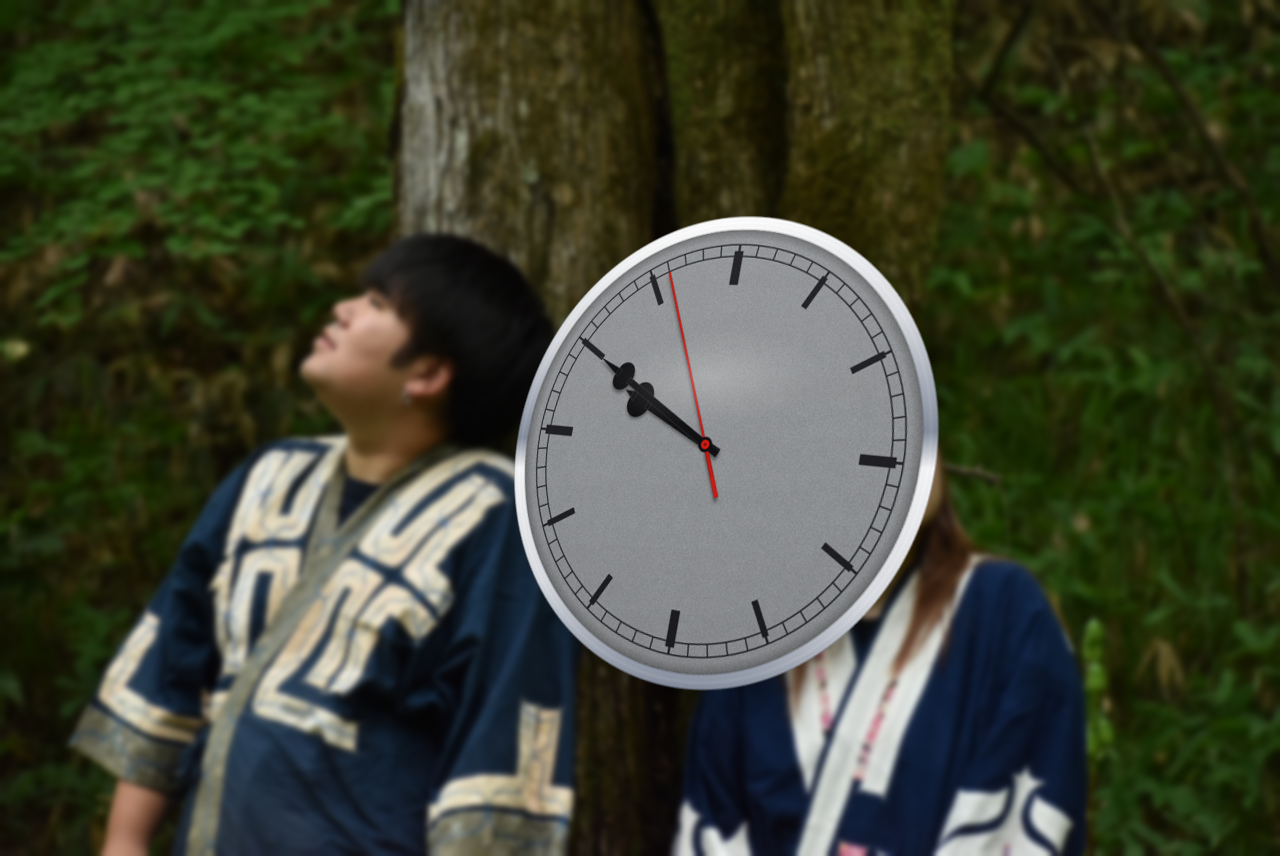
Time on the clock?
9:49:56
